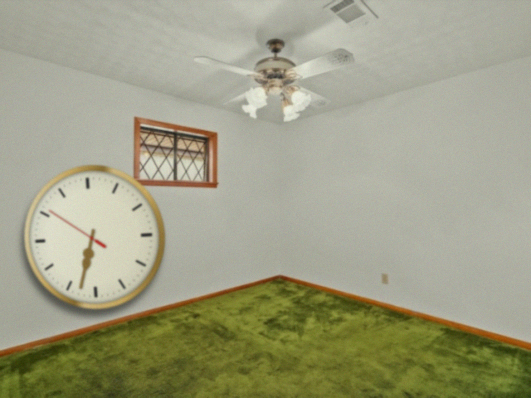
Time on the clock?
6:32:51
